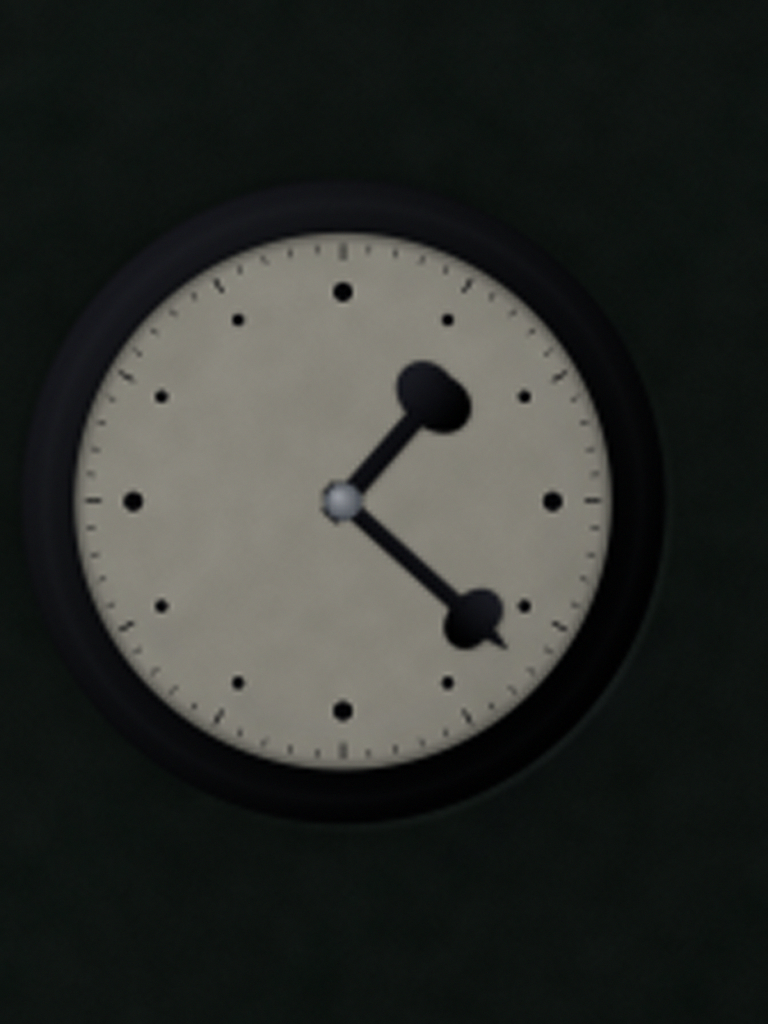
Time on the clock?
1:22
